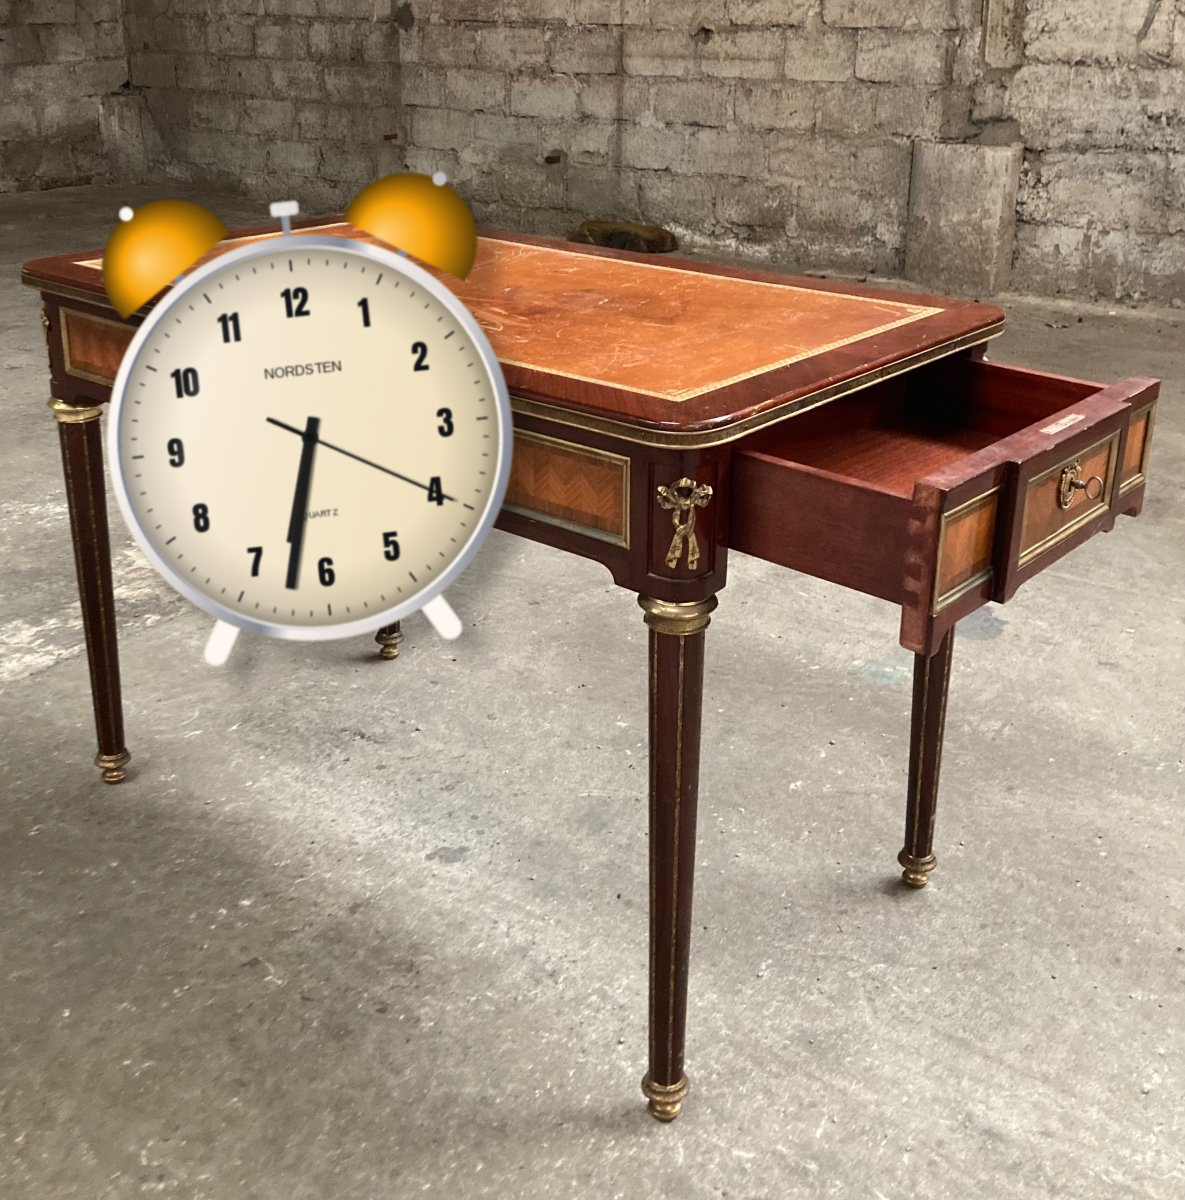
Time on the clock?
6:32:20
